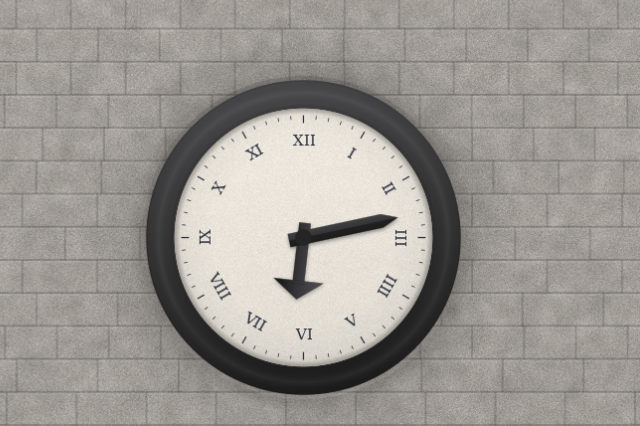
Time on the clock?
6:13
